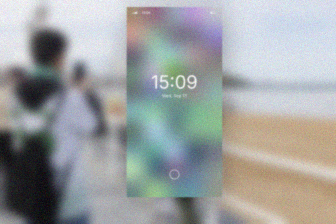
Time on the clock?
15:09
